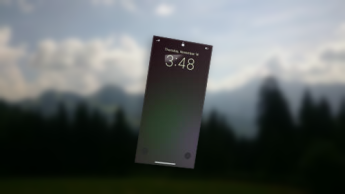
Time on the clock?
3:48
